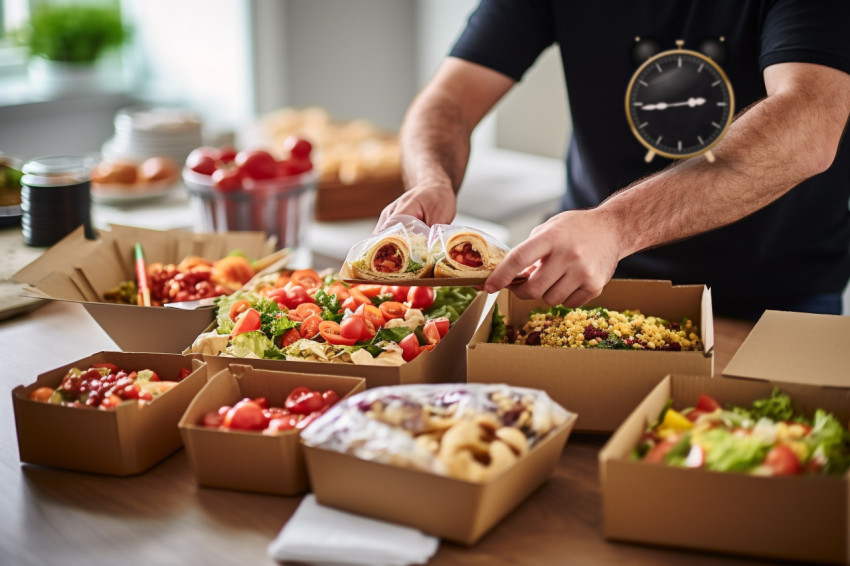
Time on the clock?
2:44
